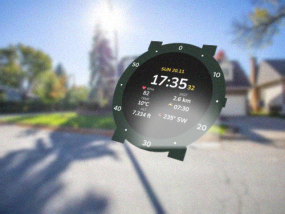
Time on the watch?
17:35
